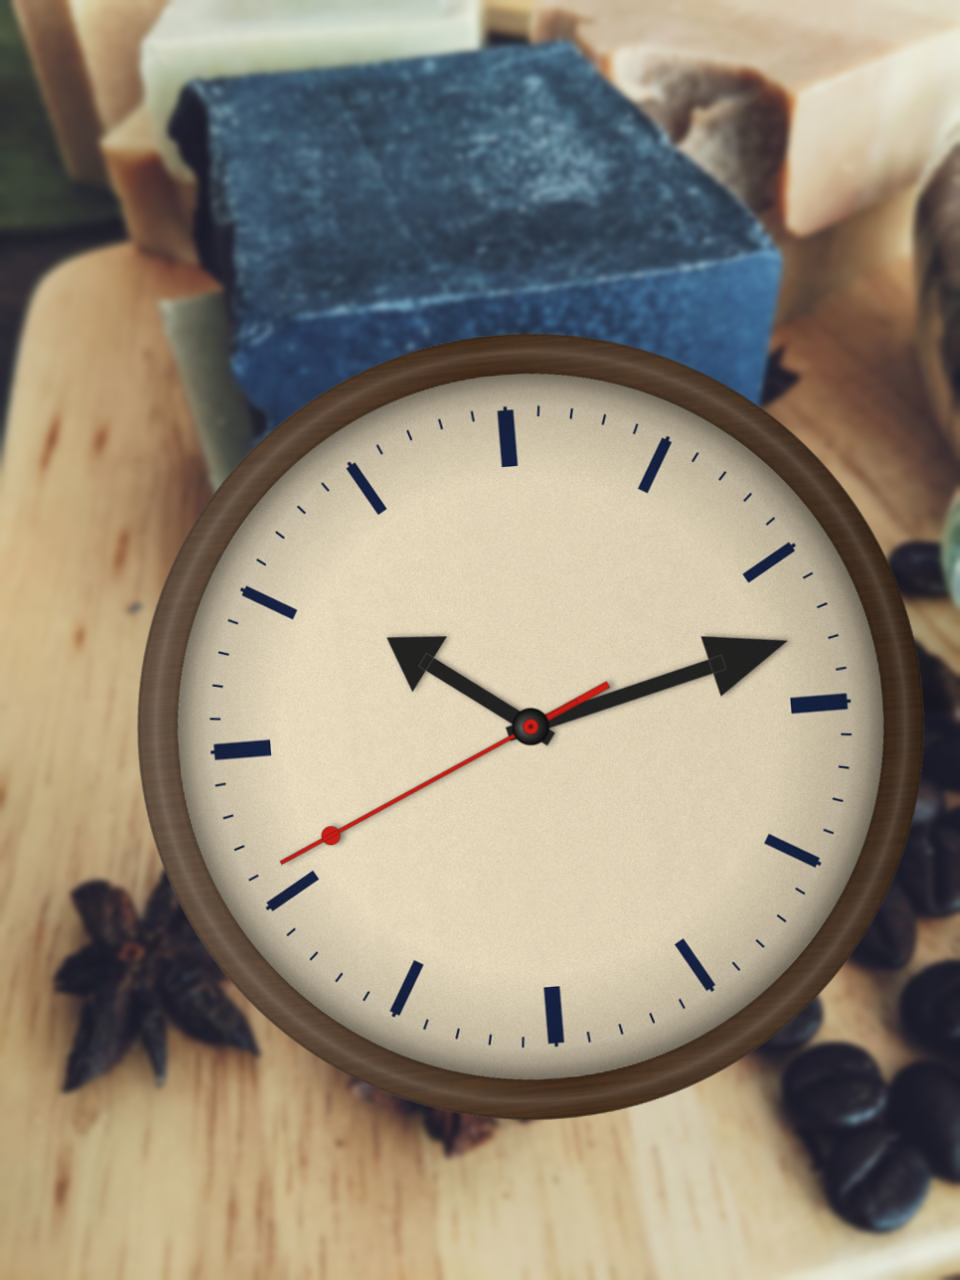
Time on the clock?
10:12:41
